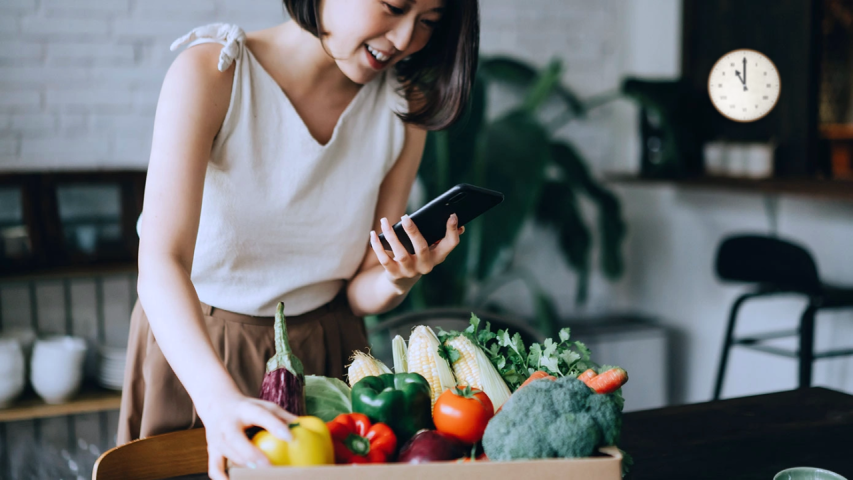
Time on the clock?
11:00
